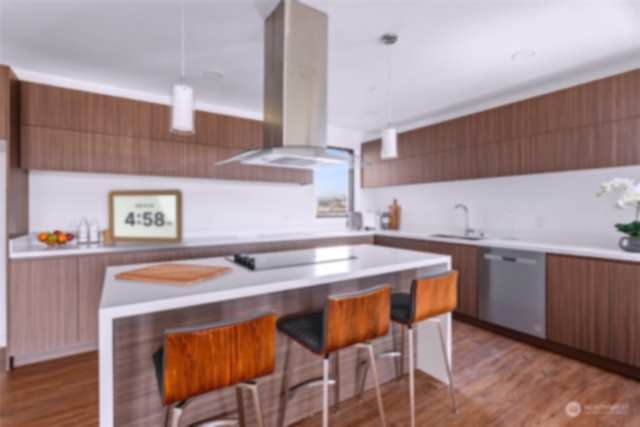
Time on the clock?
4:58
